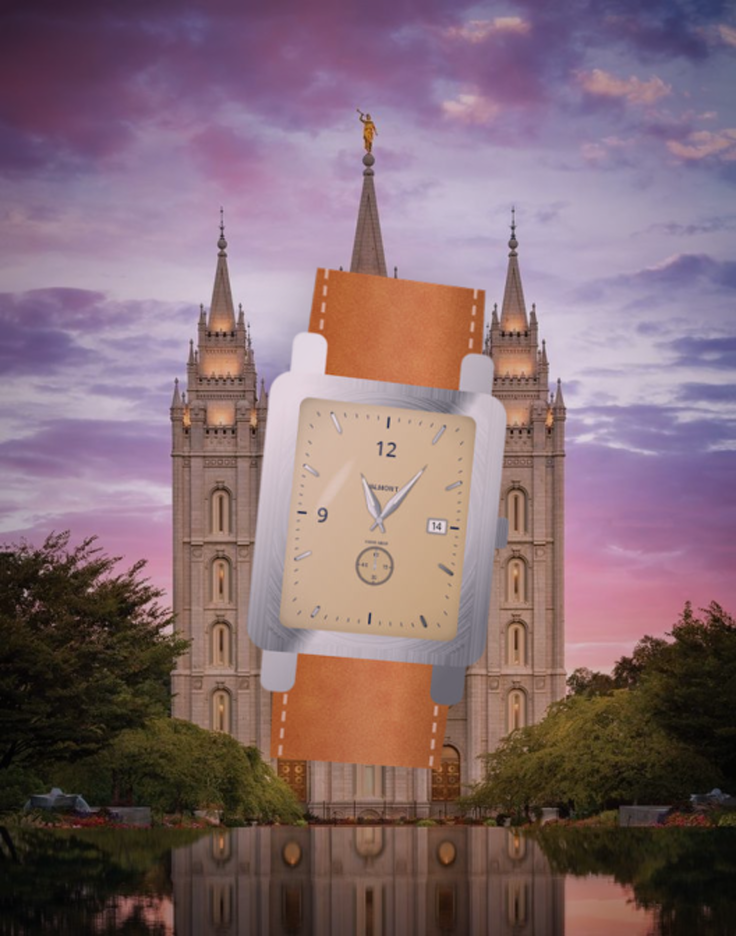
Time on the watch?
11:06
